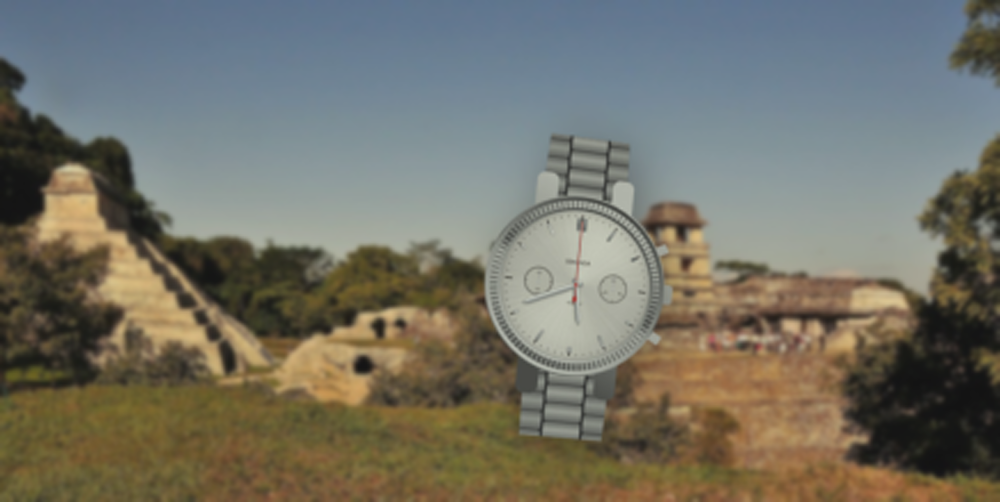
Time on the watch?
5:41
